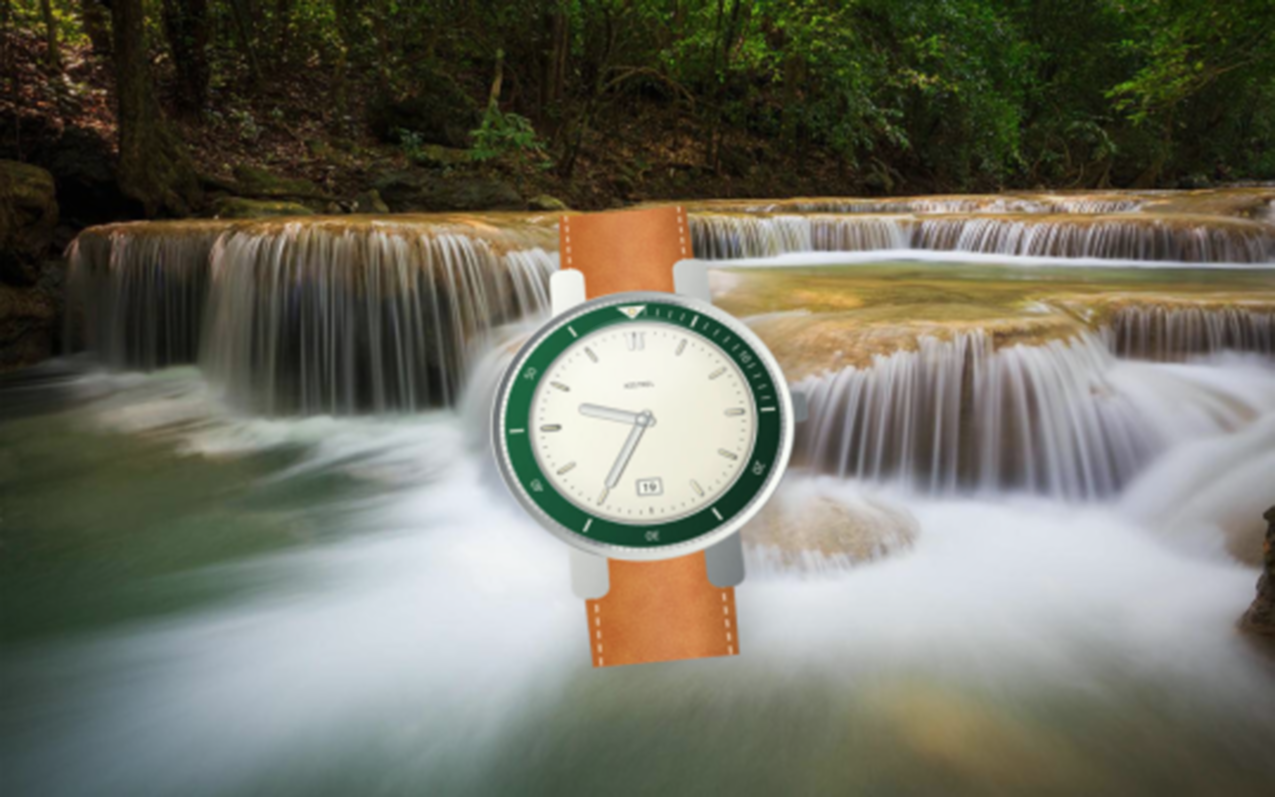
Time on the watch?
9:35
